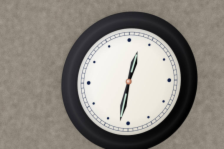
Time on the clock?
12:32
